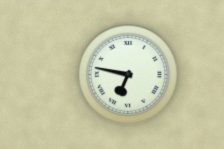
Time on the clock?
6:47
